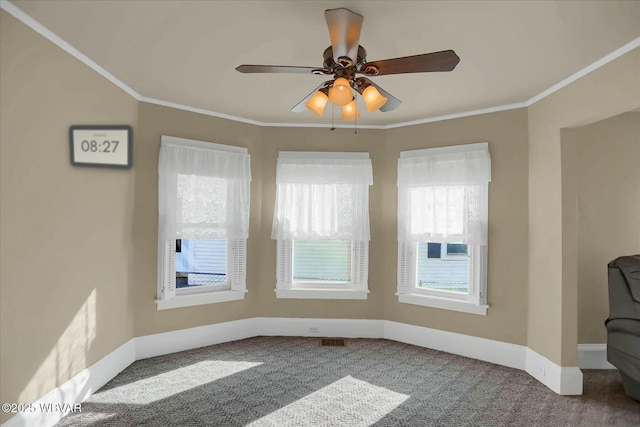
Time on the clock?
8:27
